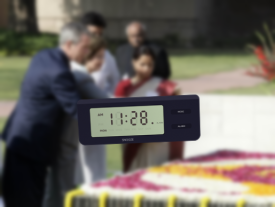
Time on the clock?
11:28
